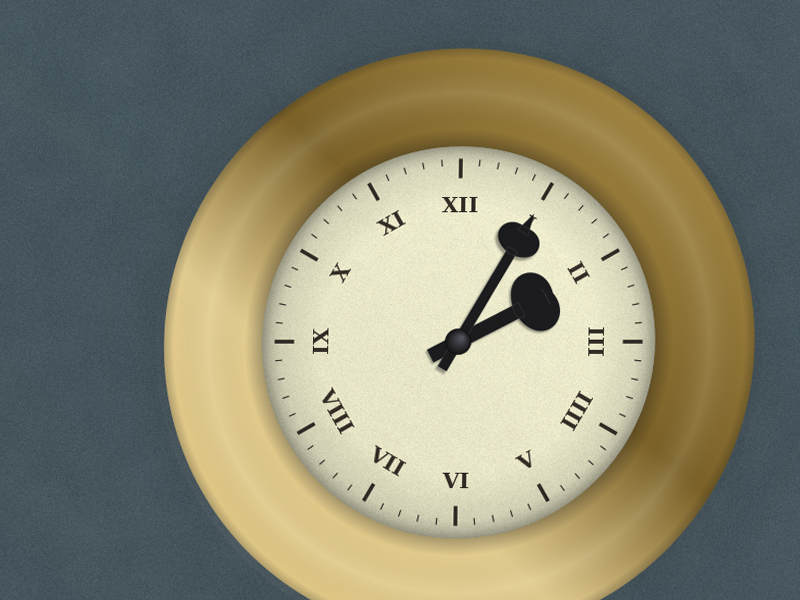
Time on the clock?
2:05
